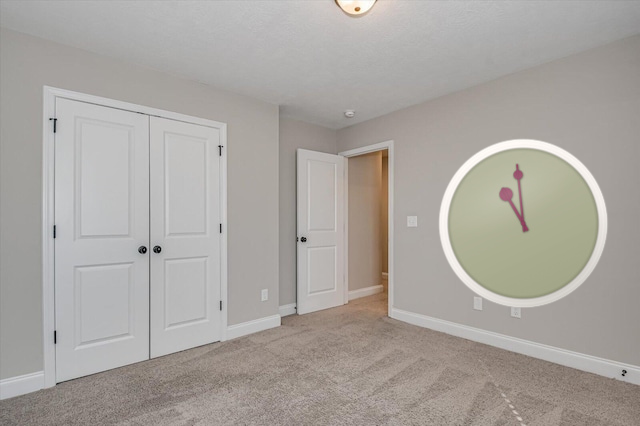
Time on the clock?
10:59
